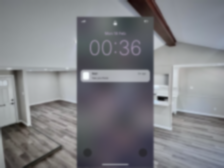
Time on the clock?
0:36
